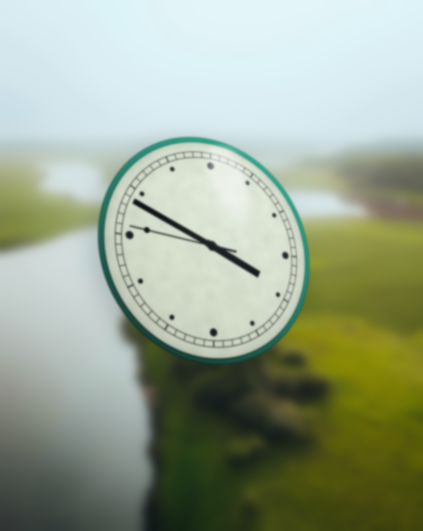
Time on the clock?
3:48:46
